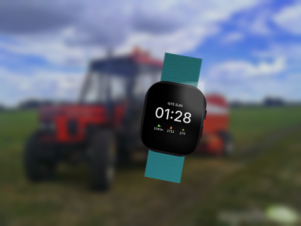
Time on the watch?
1:28
